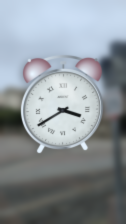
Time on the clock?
3:40
